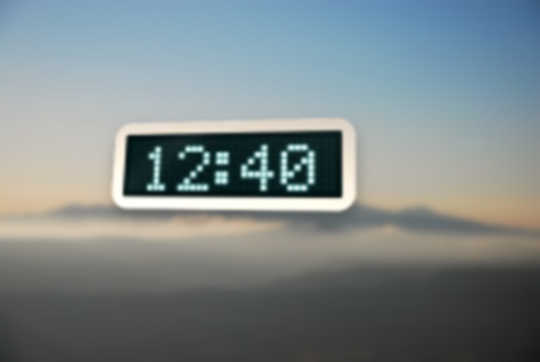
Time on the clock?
12:40
